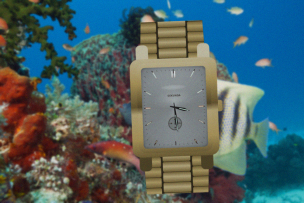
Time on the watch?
3:29
